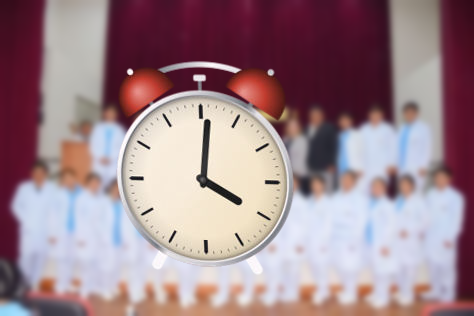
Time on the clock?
4:01
